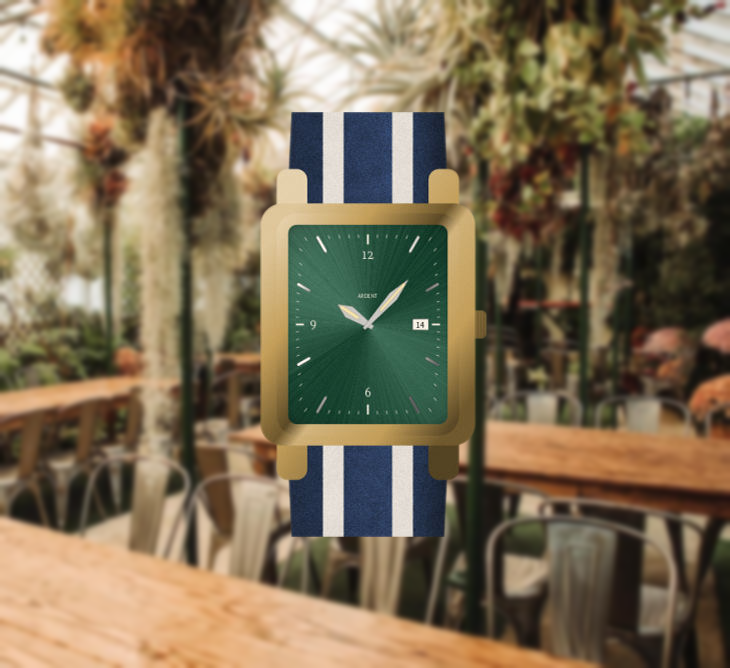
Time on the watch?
10:07
